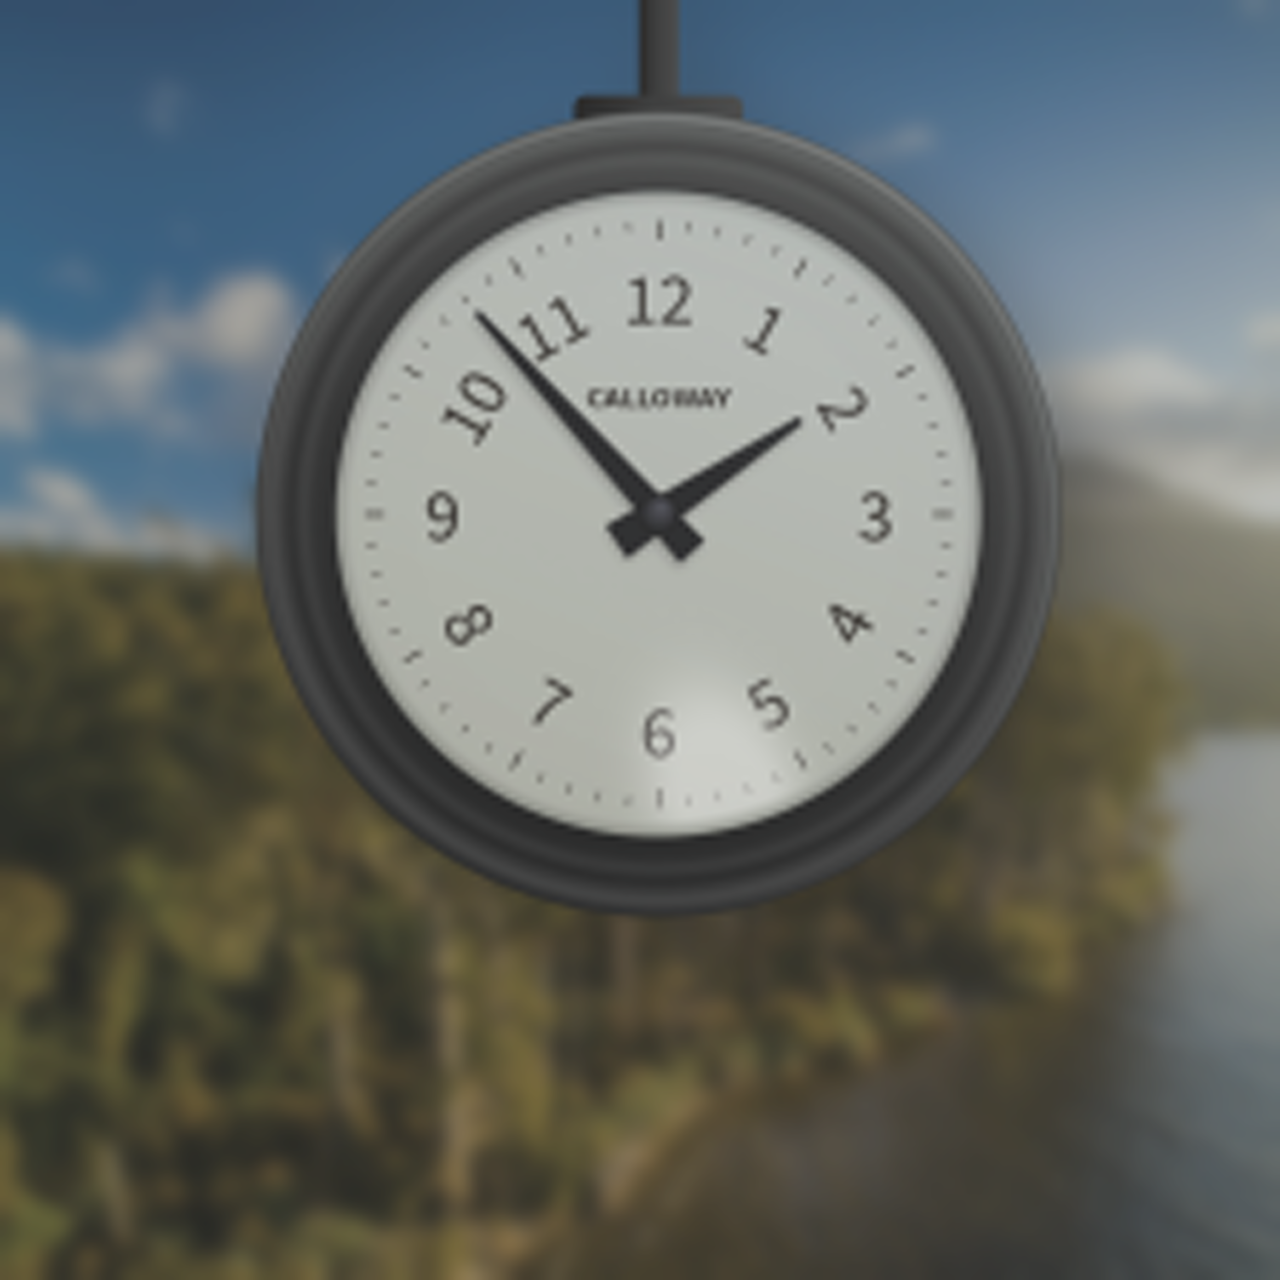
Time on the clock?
1:53
